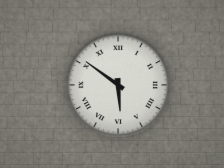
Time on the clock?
5:51
